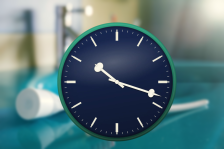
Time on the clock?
10:18
